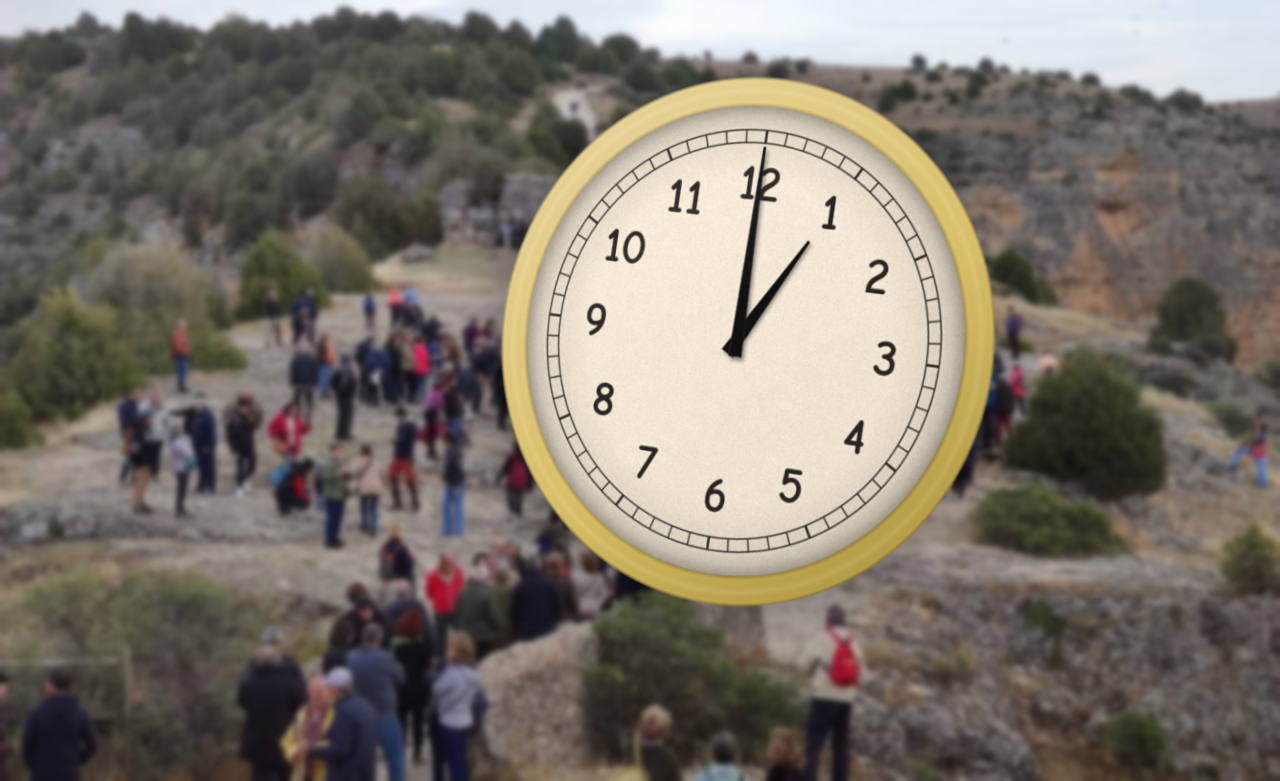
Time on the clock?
1:00
